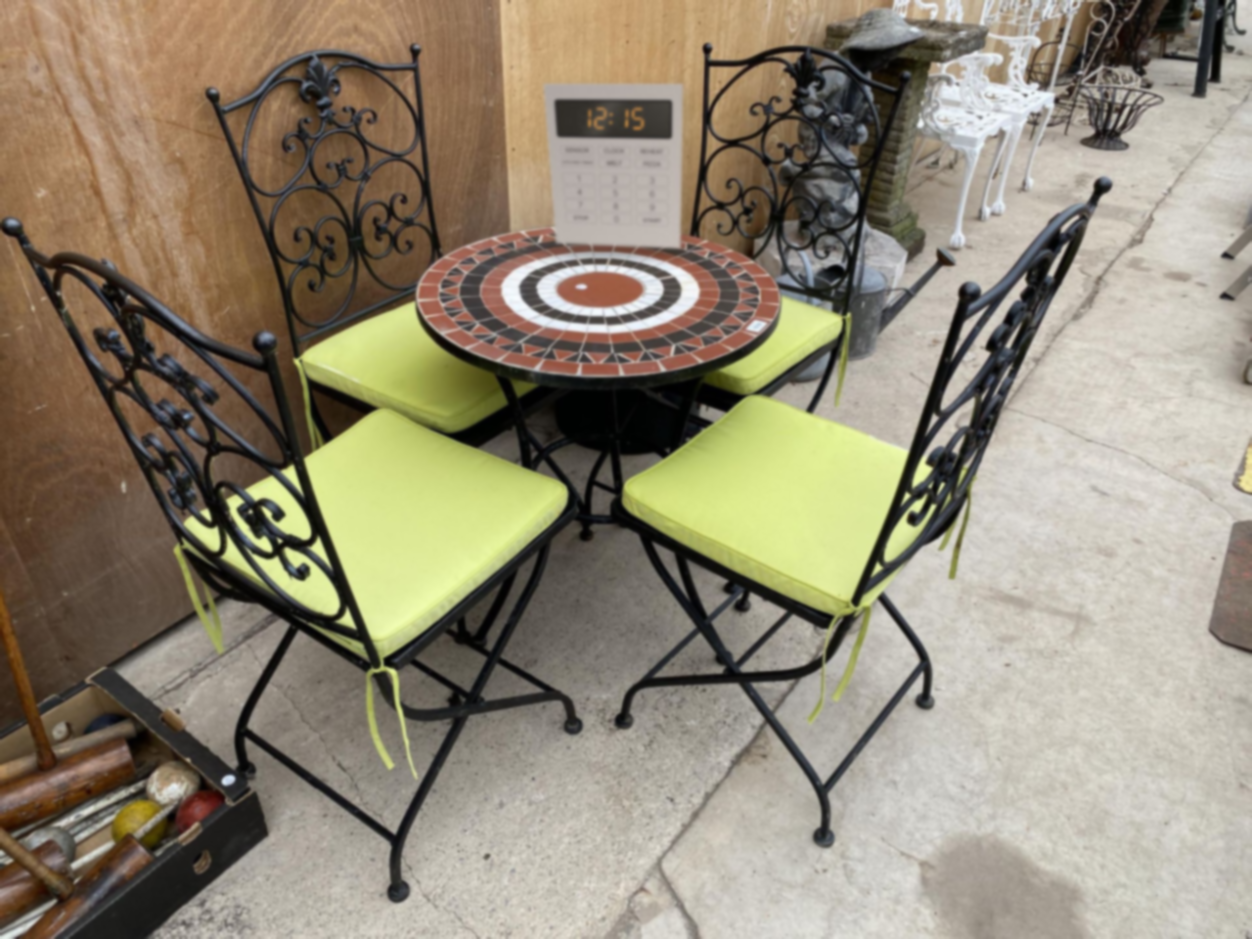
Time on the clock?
12:15
